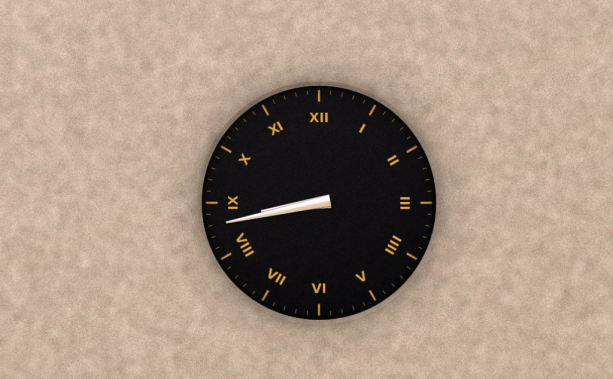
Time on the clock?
8:43
